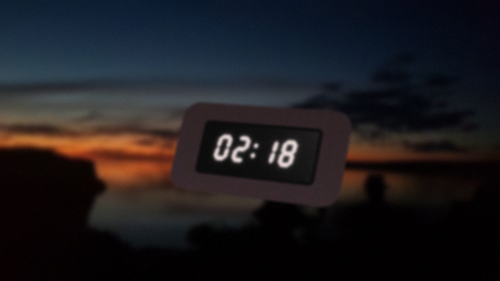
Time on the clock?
2:18
